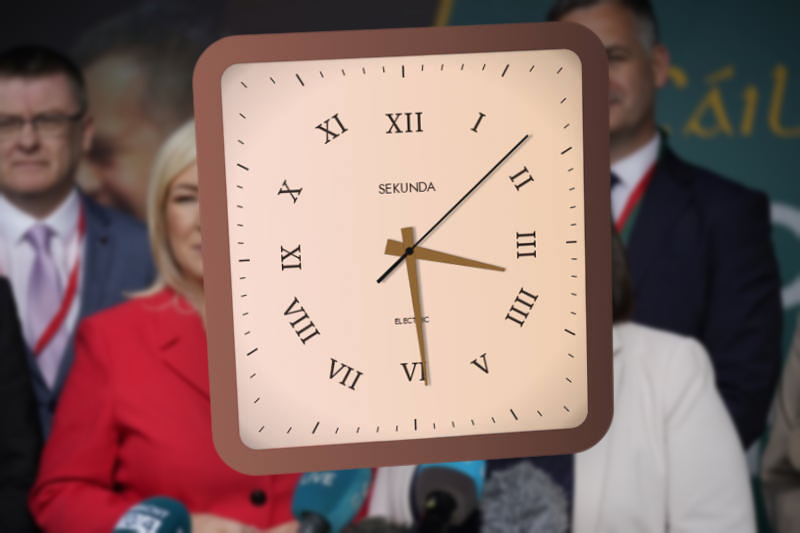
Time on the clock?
3:29:08
